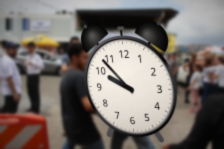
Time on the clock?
9:53
